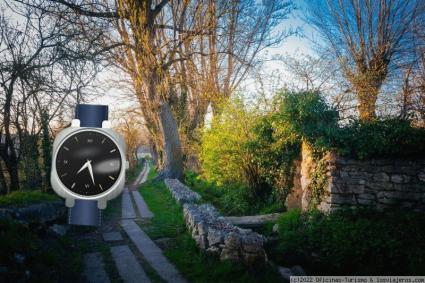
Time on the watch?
7:27
